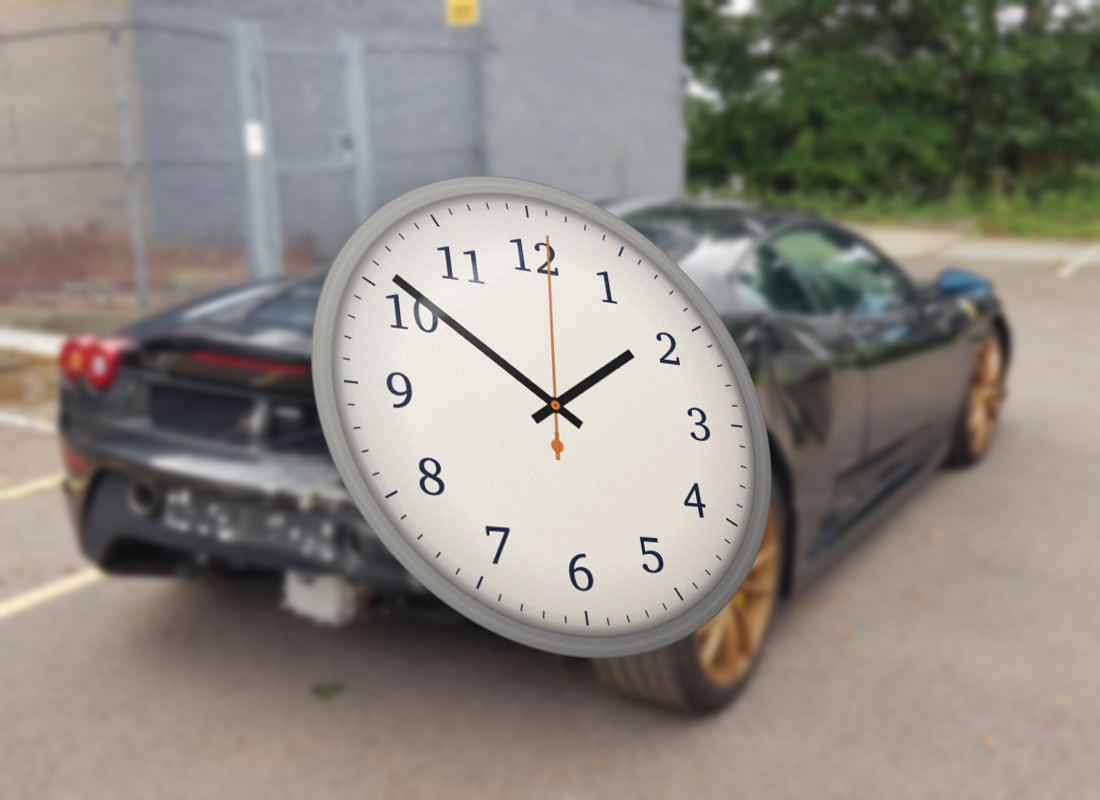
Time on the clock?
1:51:01
